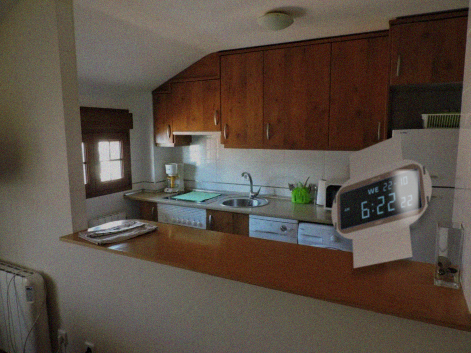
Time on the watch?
6:22:22
